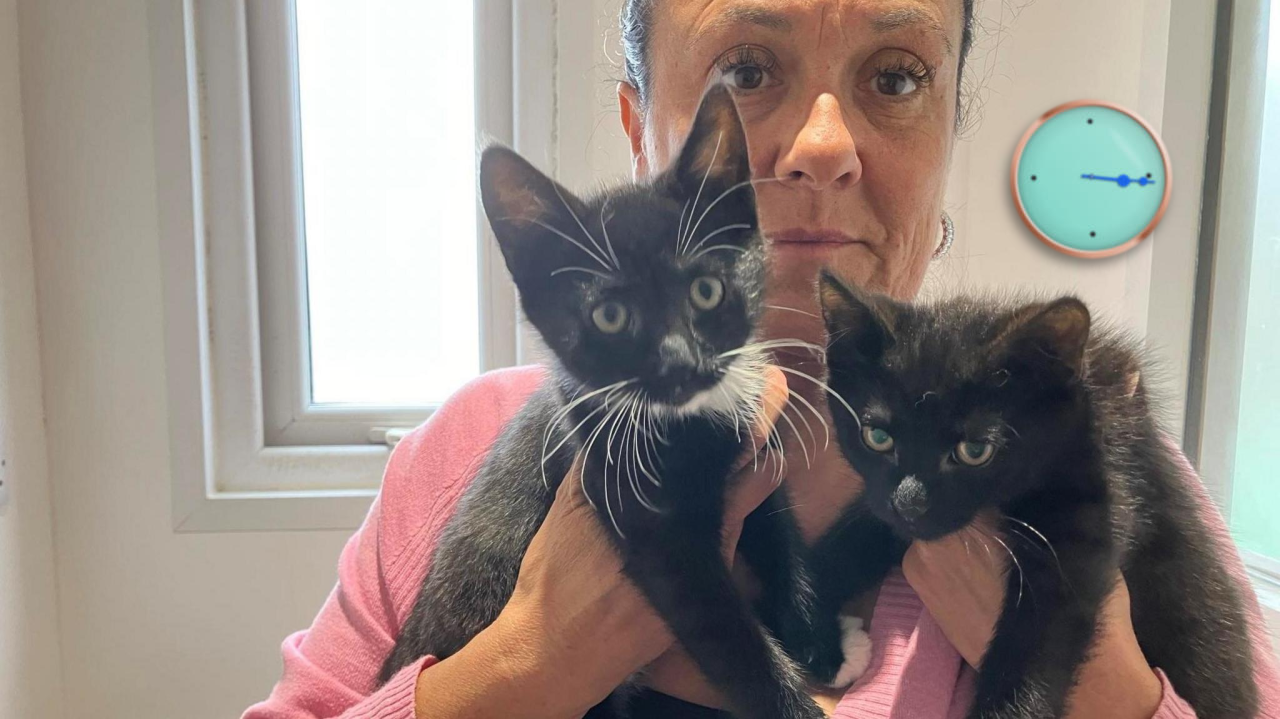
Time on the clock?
3:16
